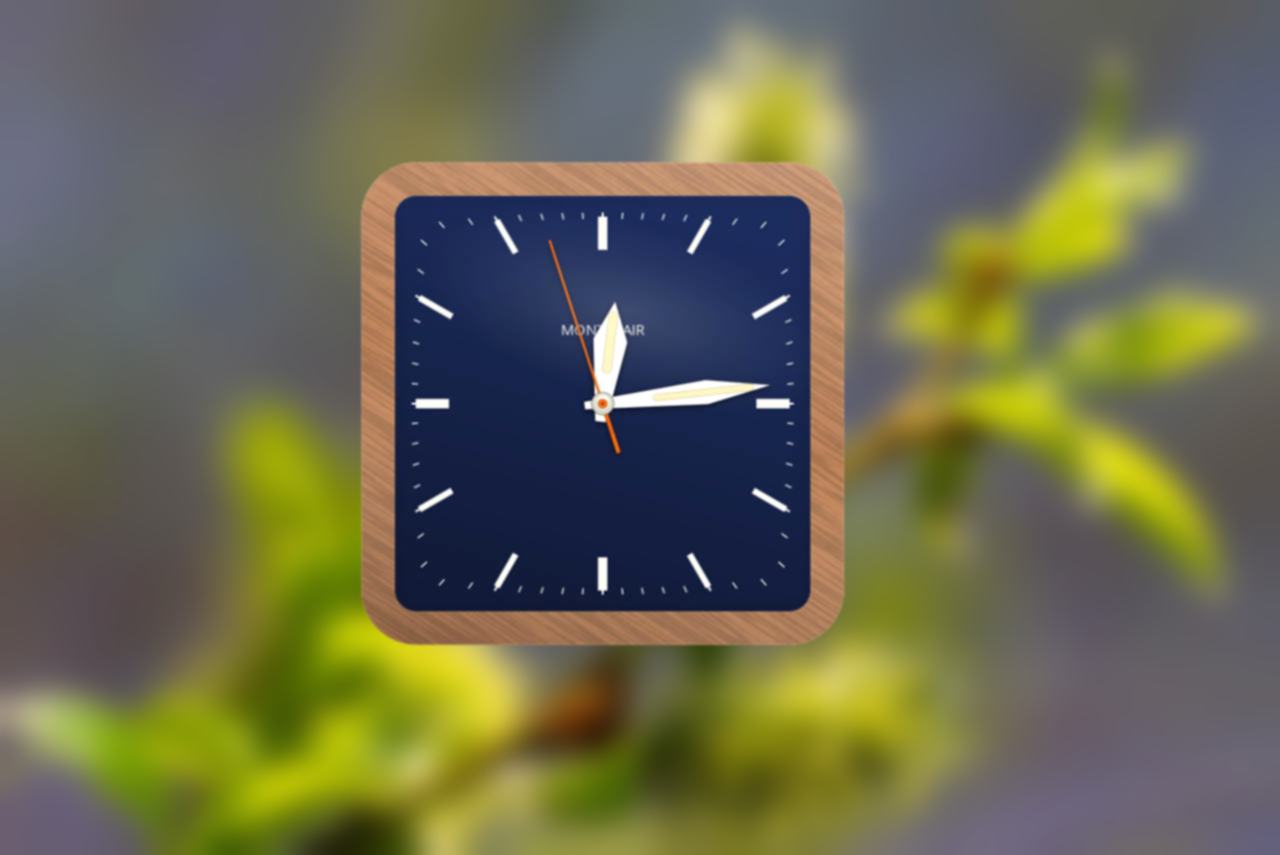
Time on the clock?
12:13:57
